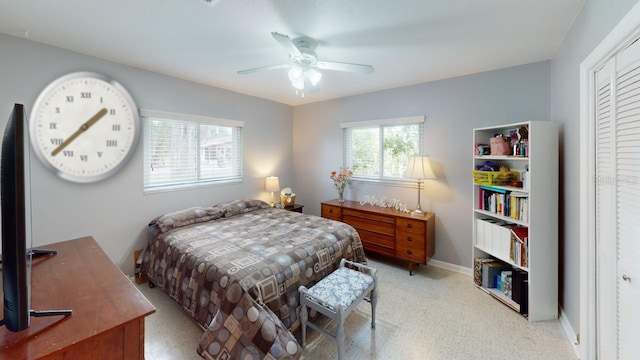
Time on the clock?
1:38
